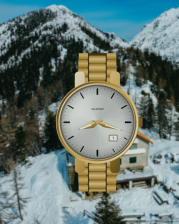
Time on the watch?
8:18
